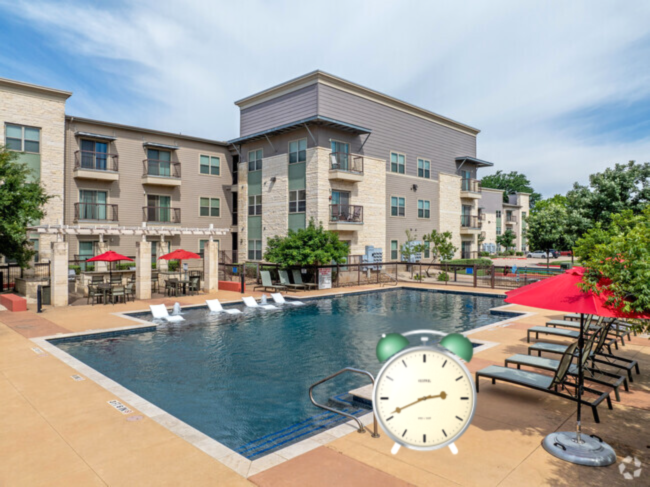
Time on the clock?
2:41
